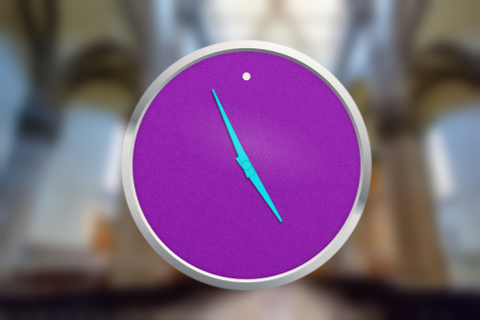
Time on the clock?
4:56
